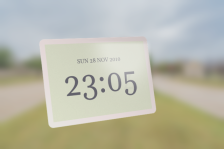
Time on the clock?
23:05
